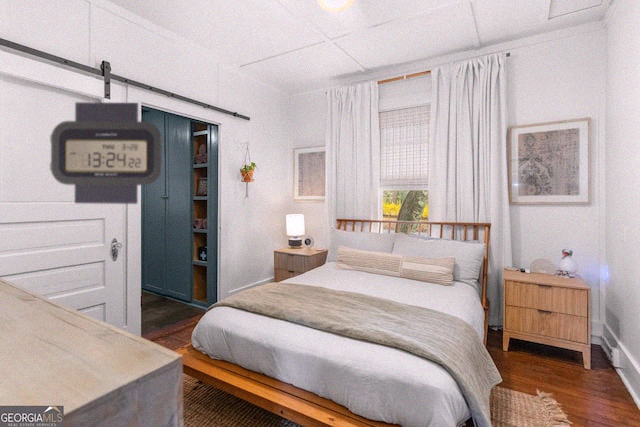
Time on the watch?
13:24
